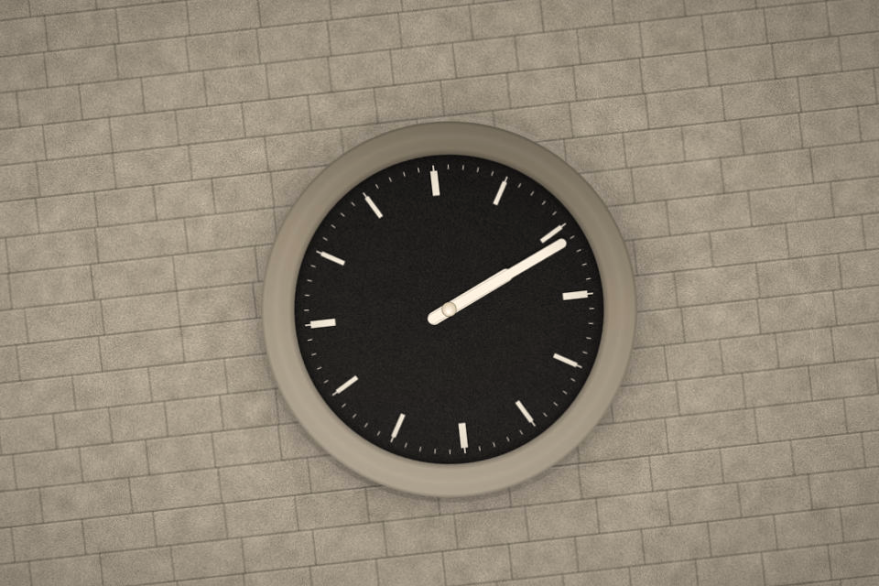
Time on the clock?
2:11
